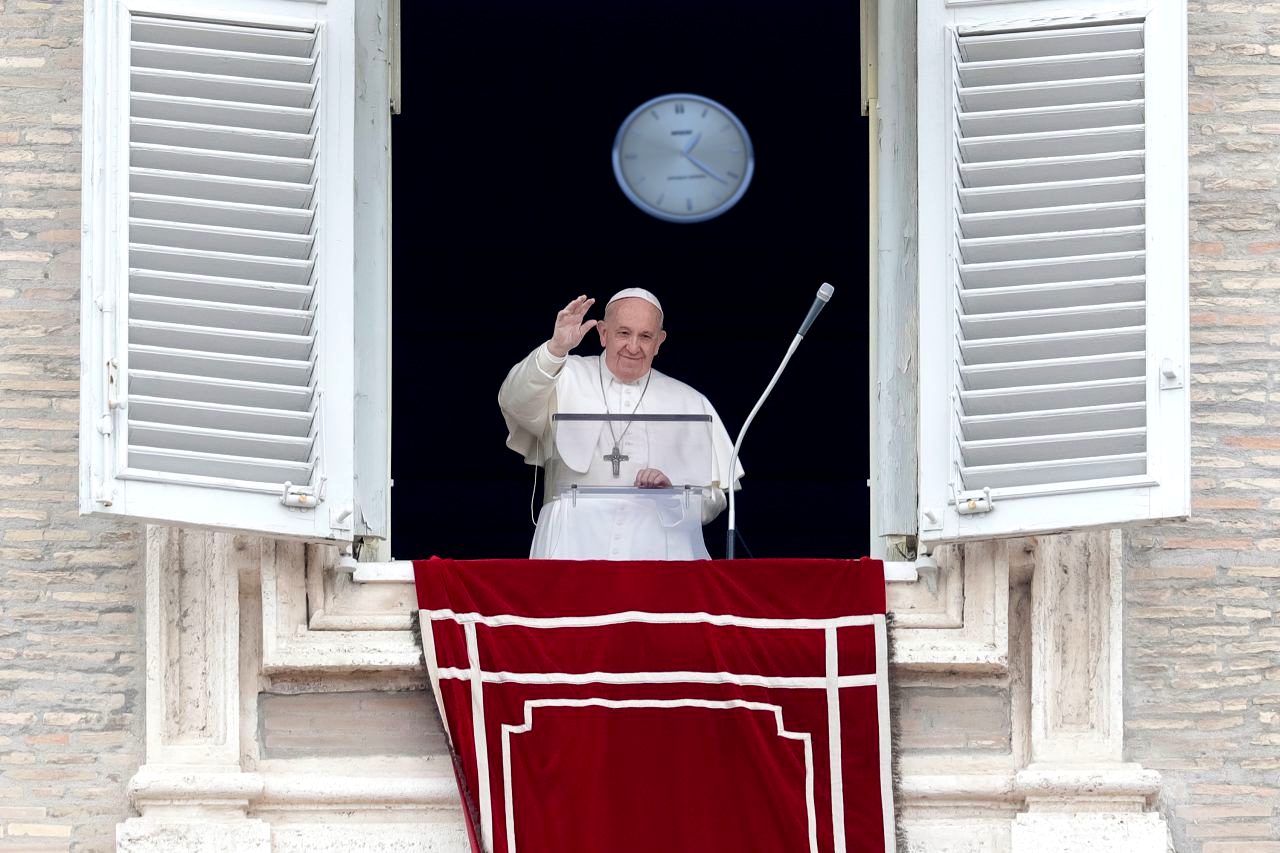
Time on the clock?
1:22
